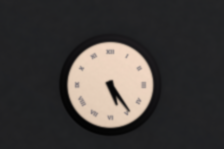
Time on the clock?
5:24
